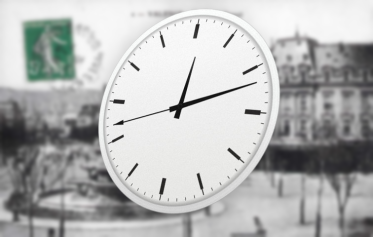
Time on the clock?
12:11:42
